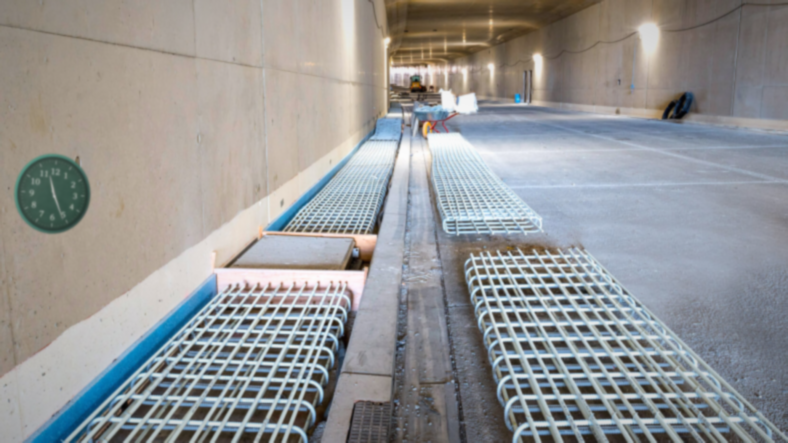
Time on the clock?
11:26
